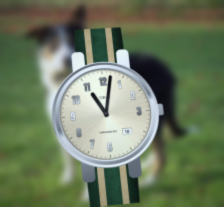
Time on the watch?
11:02
